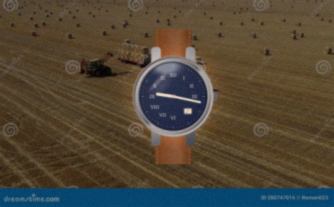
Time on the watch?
9:17
